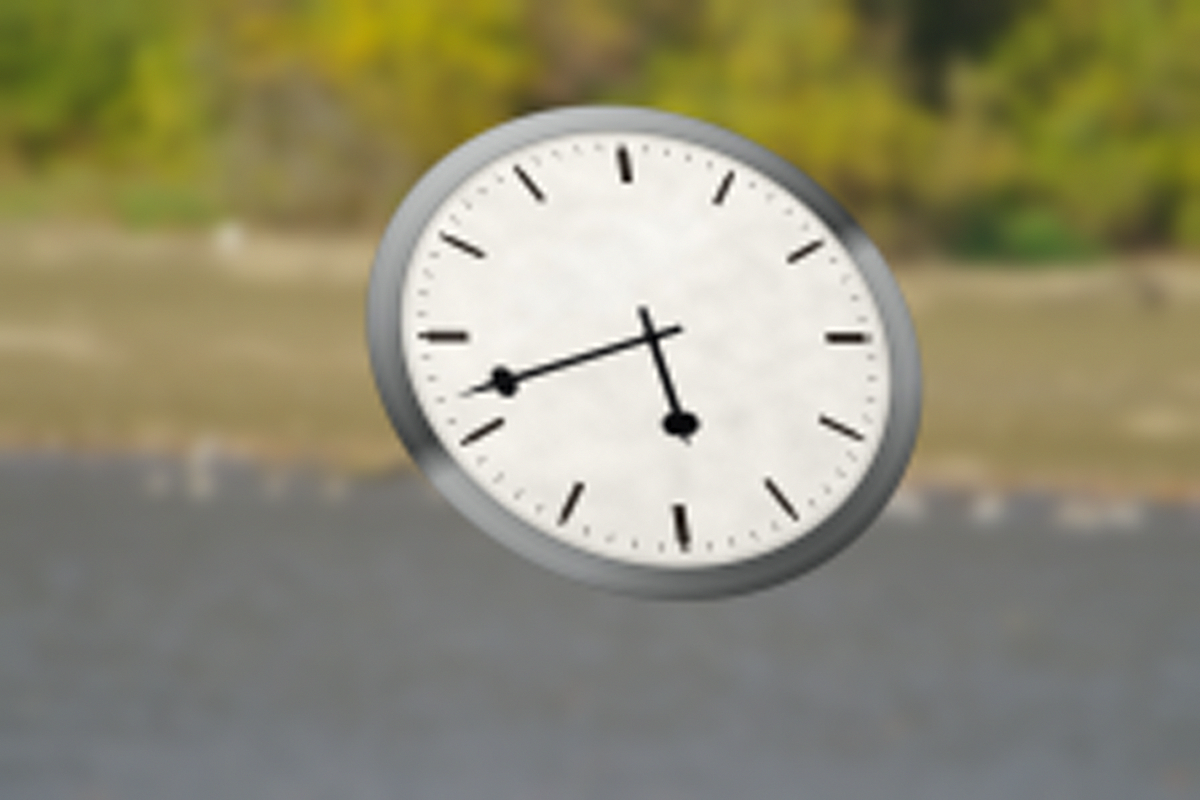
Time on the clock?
5:42
